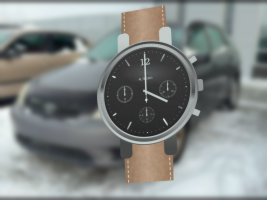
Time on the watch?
4:00
